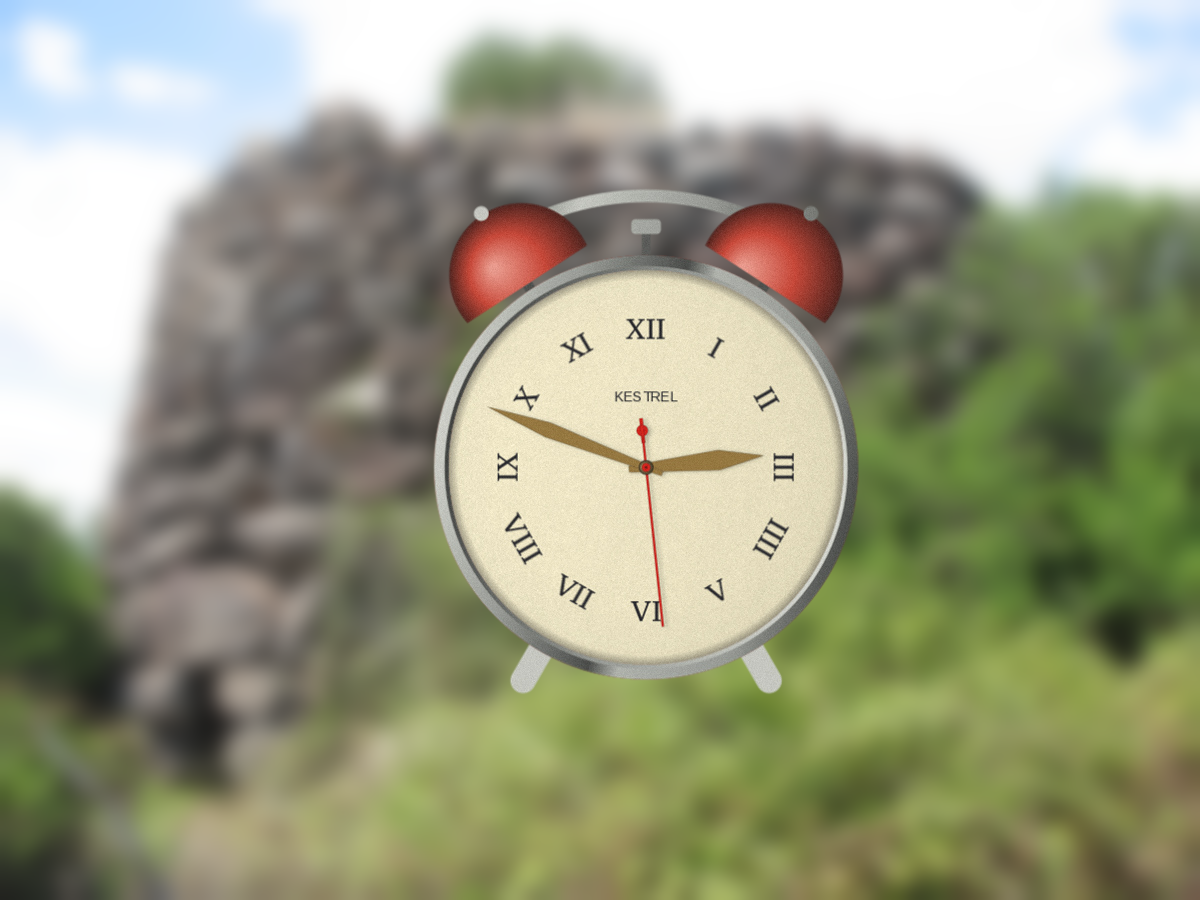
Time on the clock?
2:48:29
